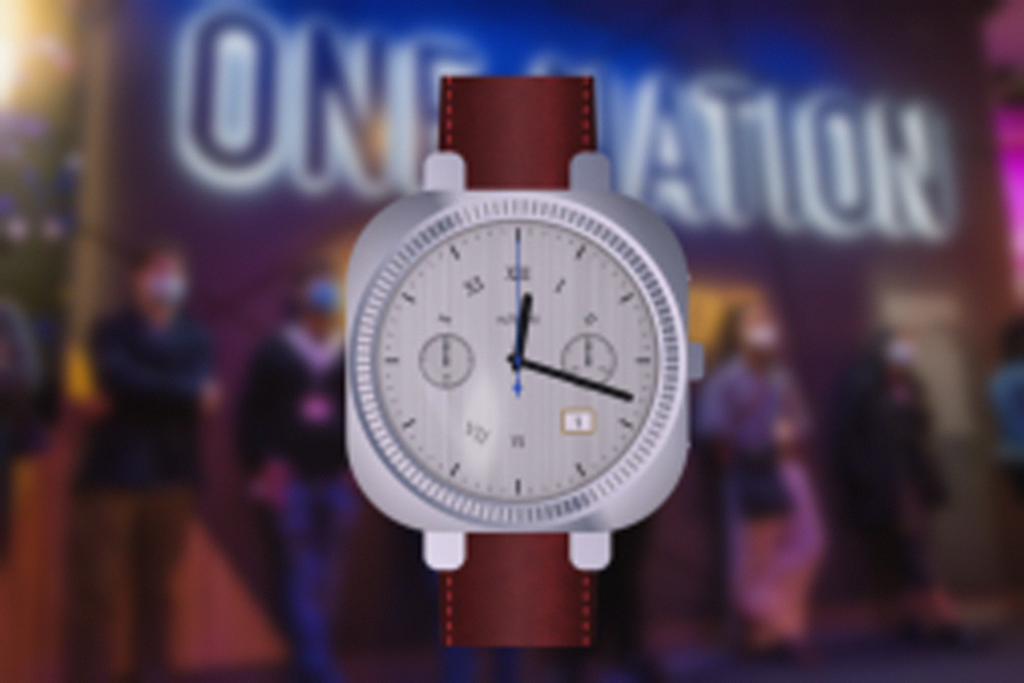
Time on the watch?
12:18
